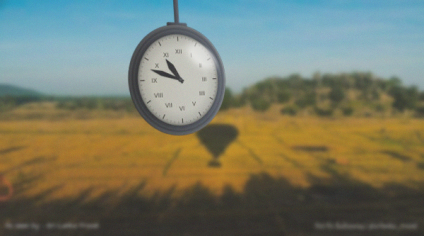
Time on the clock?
10:48
